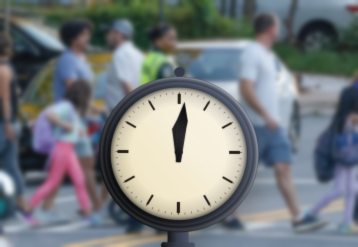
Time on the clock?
12:01
